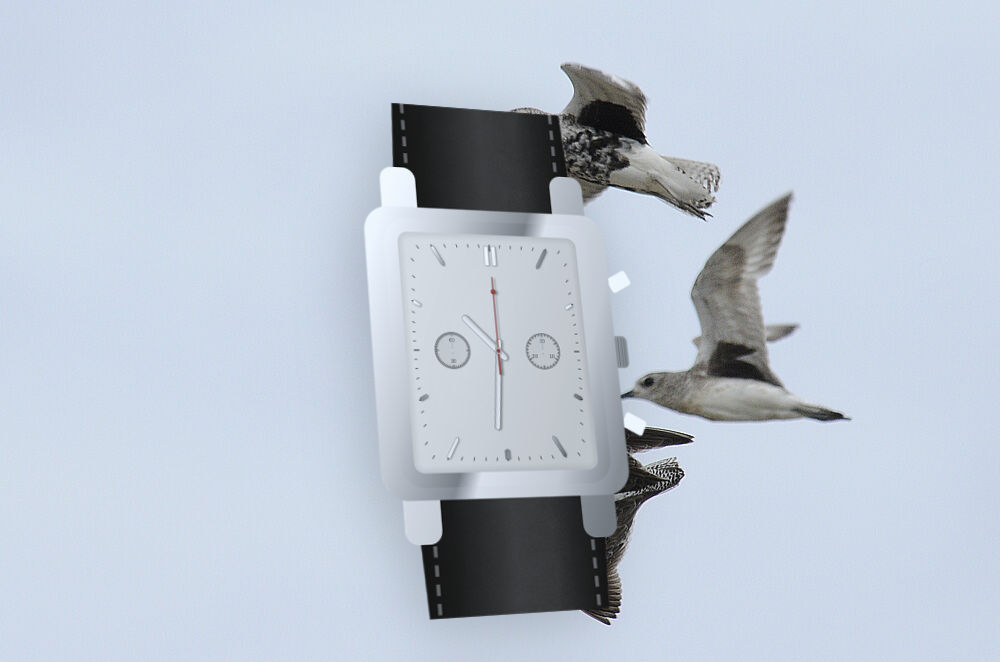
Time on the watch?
10:31
